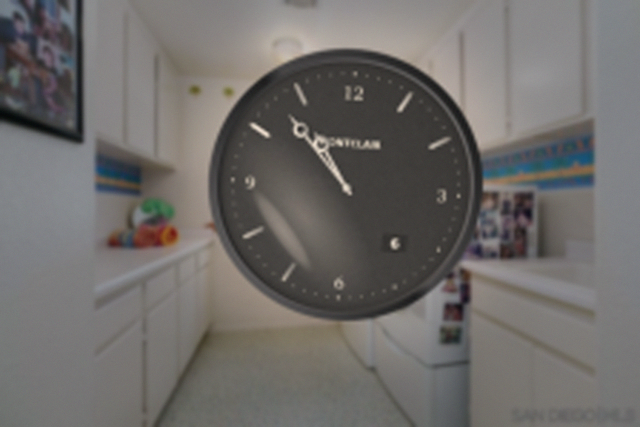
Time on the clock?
10:53
